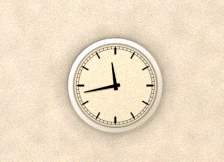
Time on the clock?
11:43
